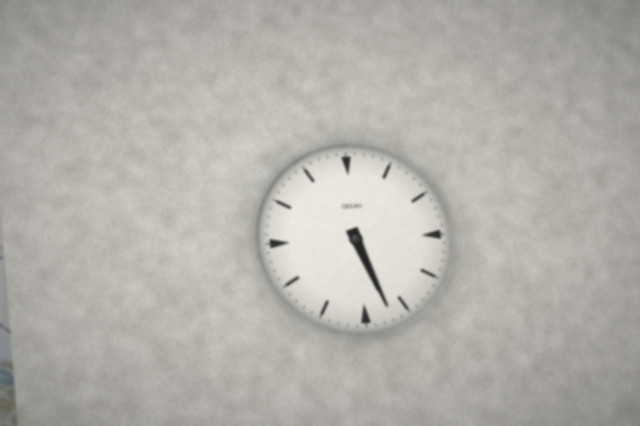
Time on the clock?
5:27
